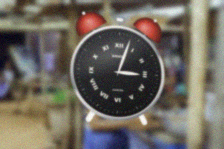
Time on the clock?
3:03
